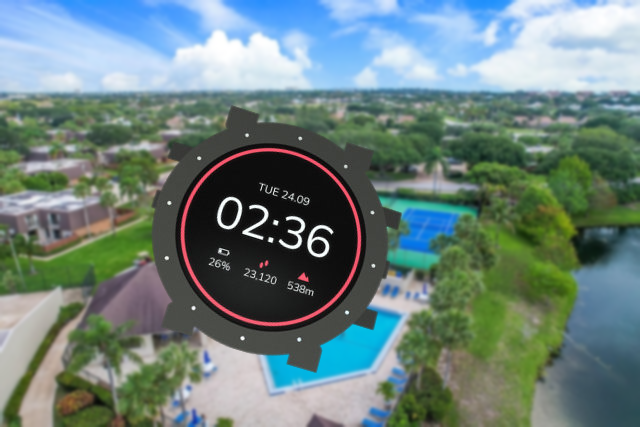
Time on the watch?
2:36
